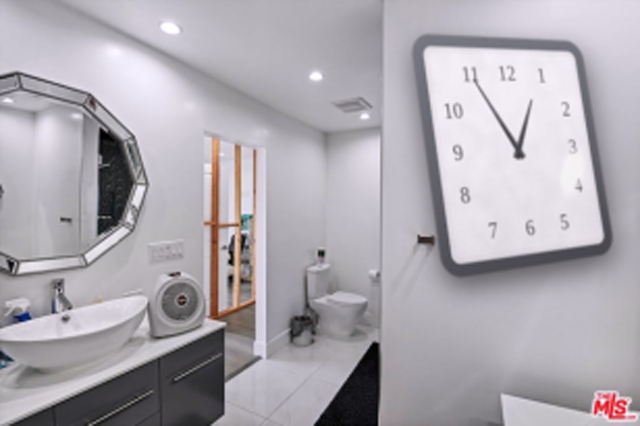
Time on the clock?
12:55
